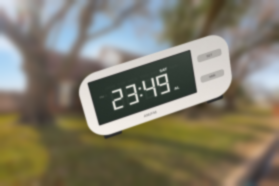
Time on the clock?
23:49
